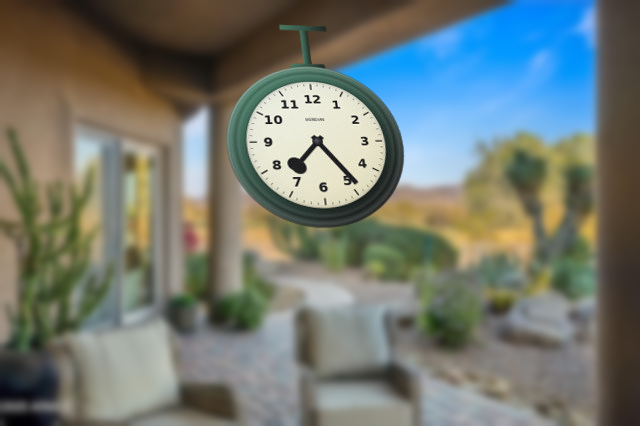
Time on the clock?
7:24
